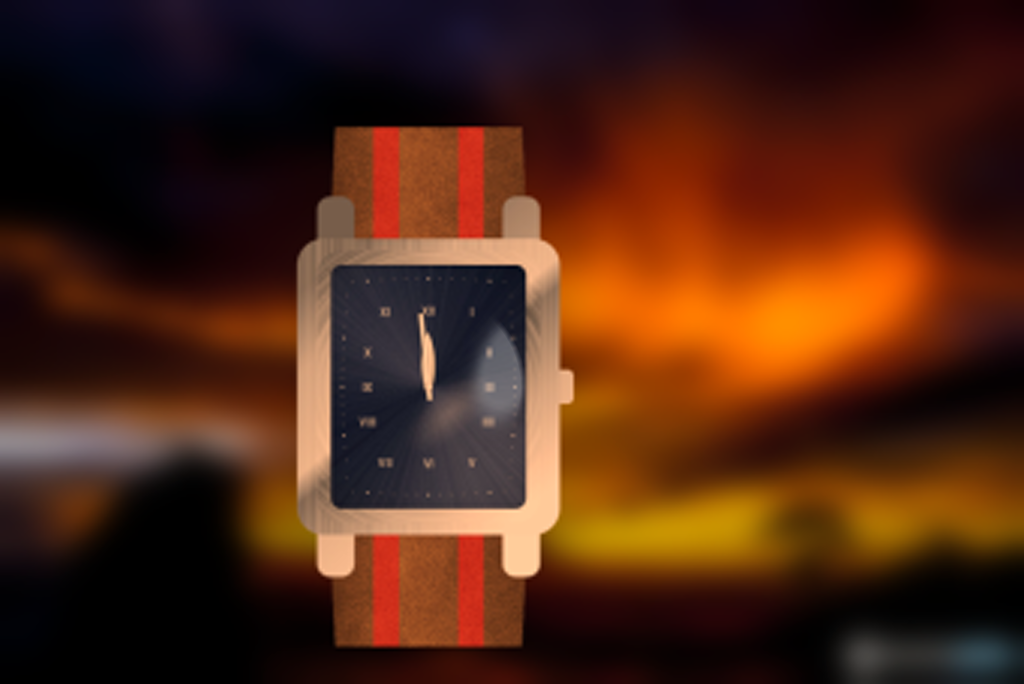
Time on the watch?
11:59
